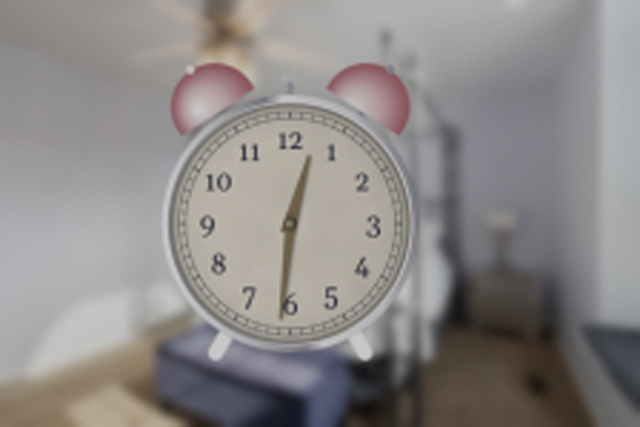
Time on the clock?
12:31
